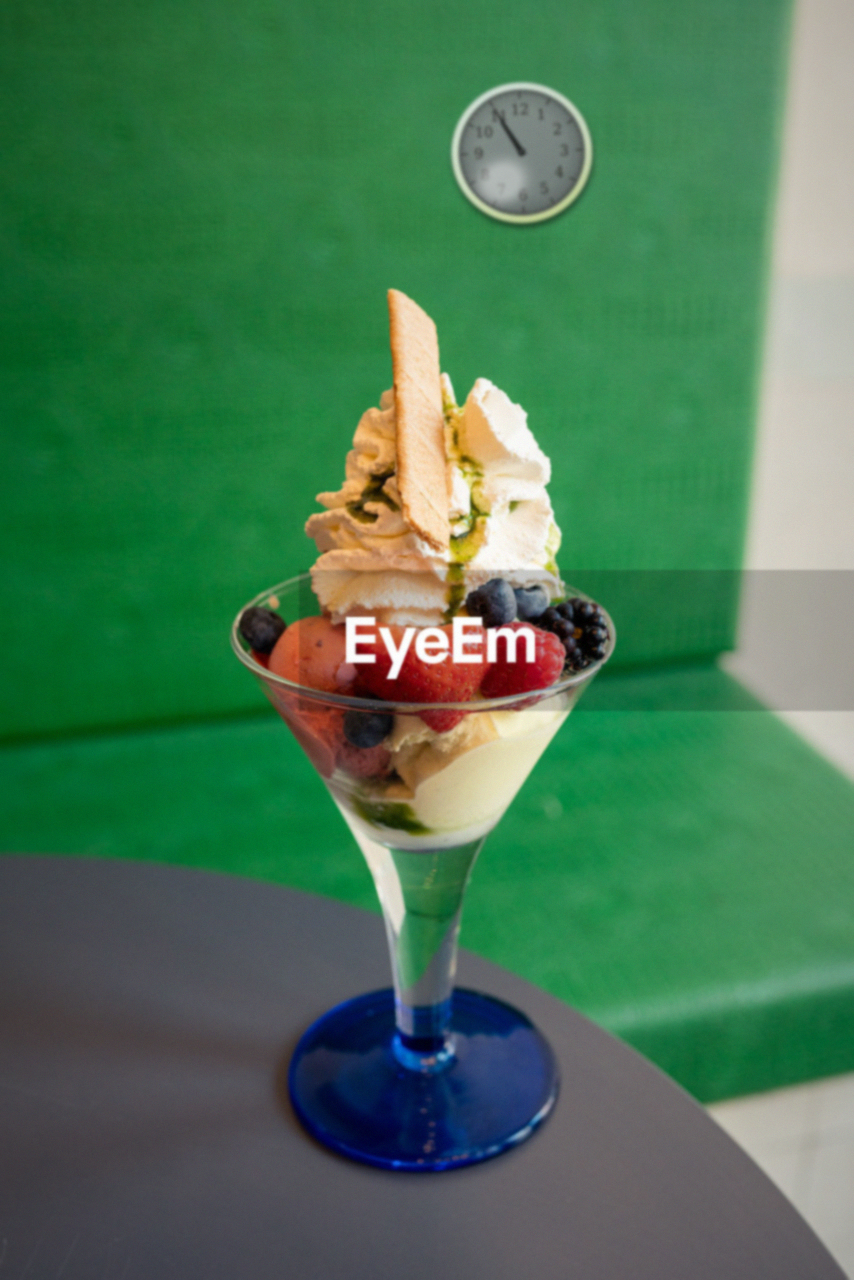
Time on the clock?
10:55
